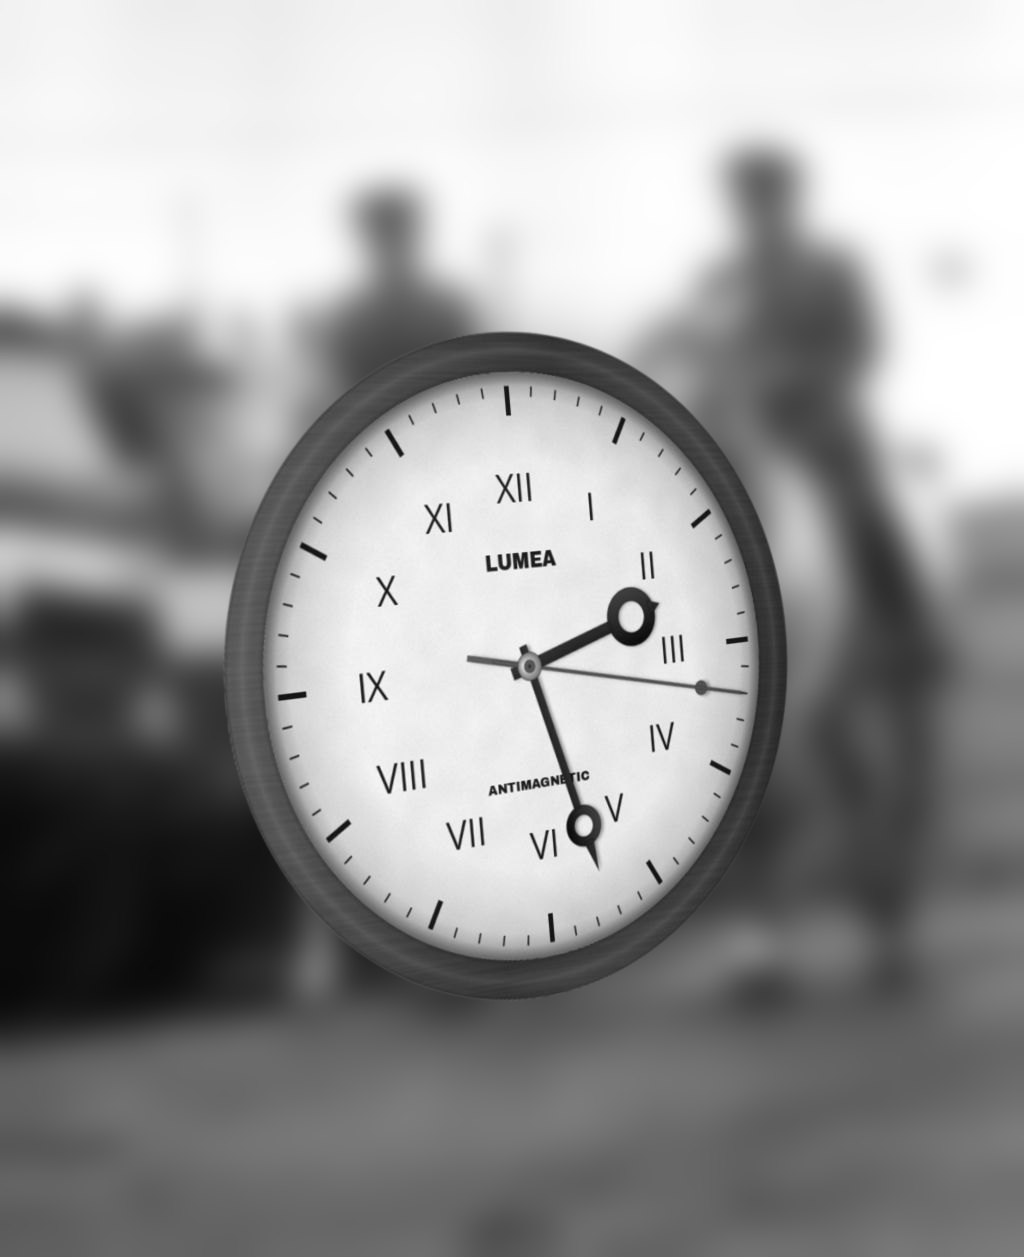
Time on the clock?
2:27:17
